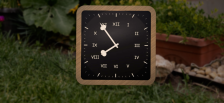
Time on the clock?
7:54
